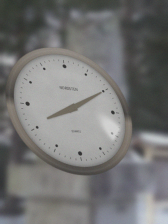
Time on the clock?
8:10
